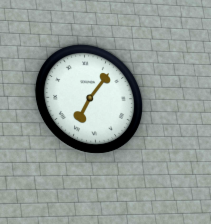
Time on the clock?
7:07
